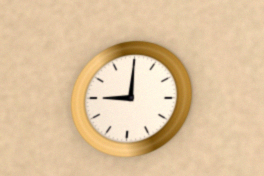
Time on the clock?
9:00
